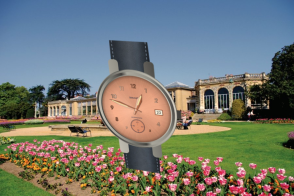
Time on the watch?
12:48
